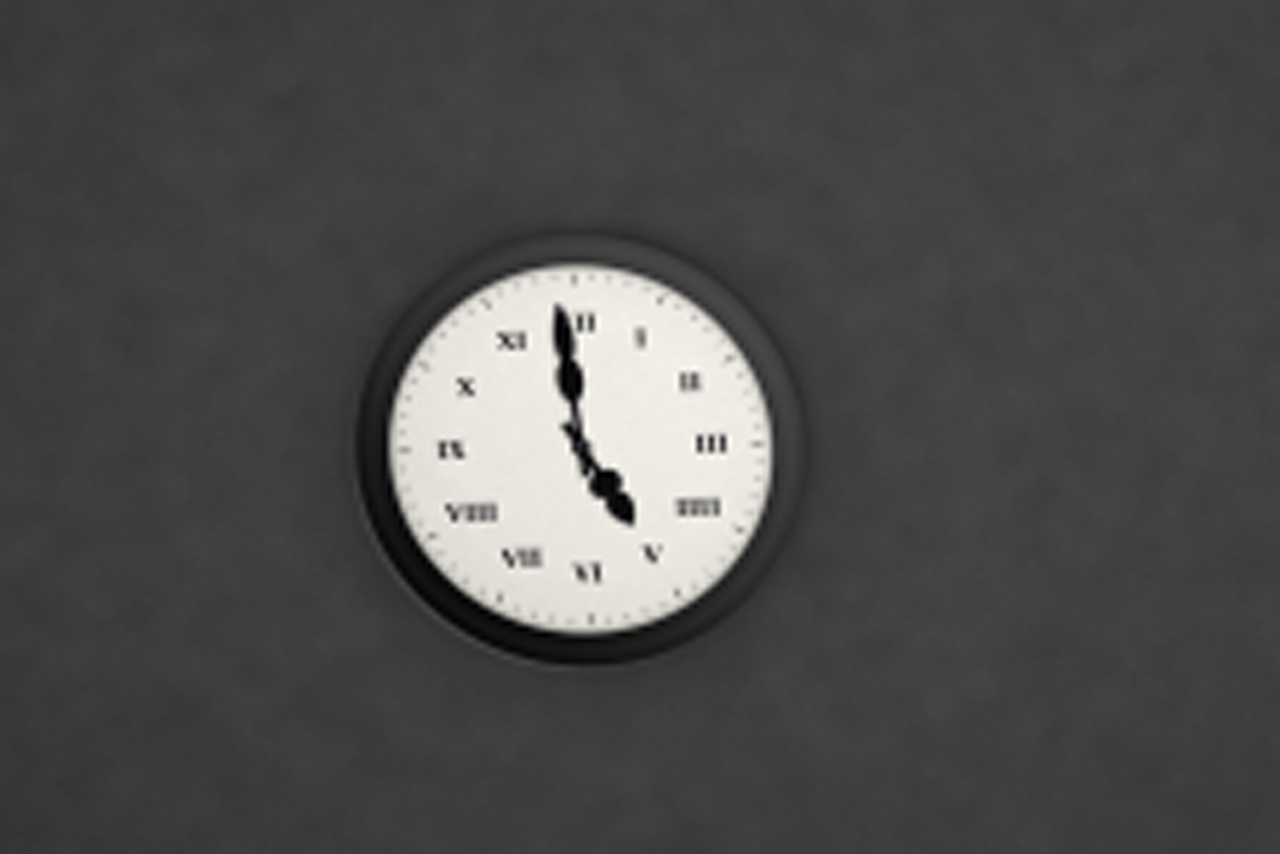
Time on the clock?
4:59
